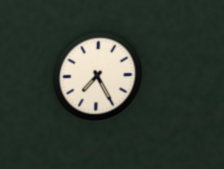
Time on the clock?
7:25
